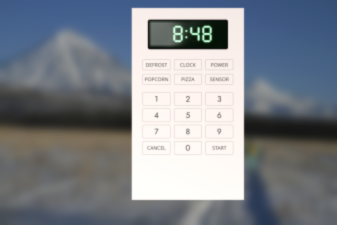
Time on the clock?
8:48
